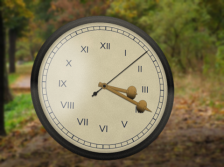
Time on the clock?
3:19:08
